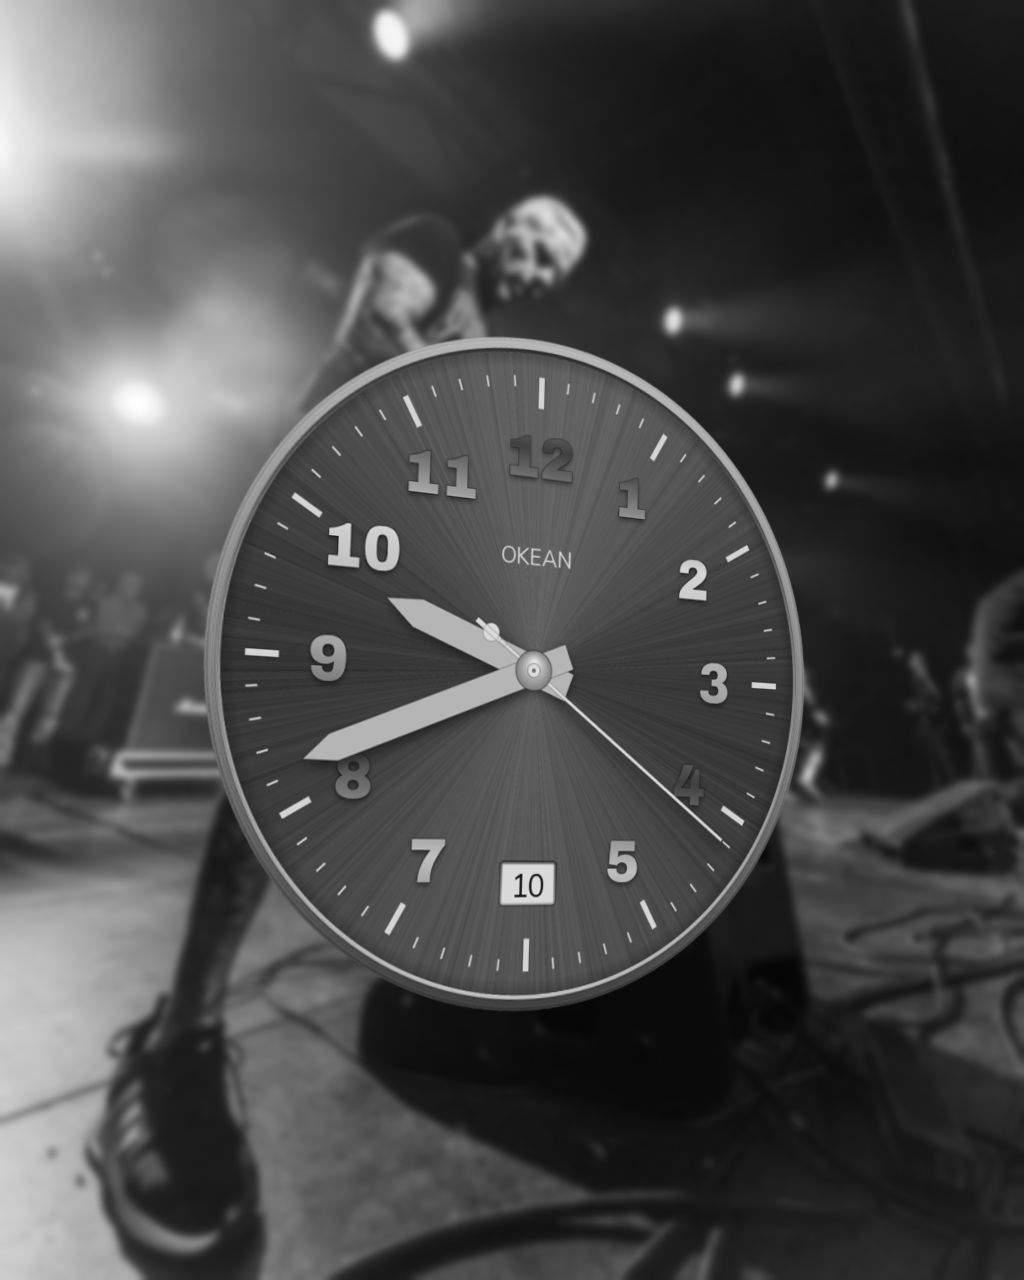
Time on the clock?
9:41:21
